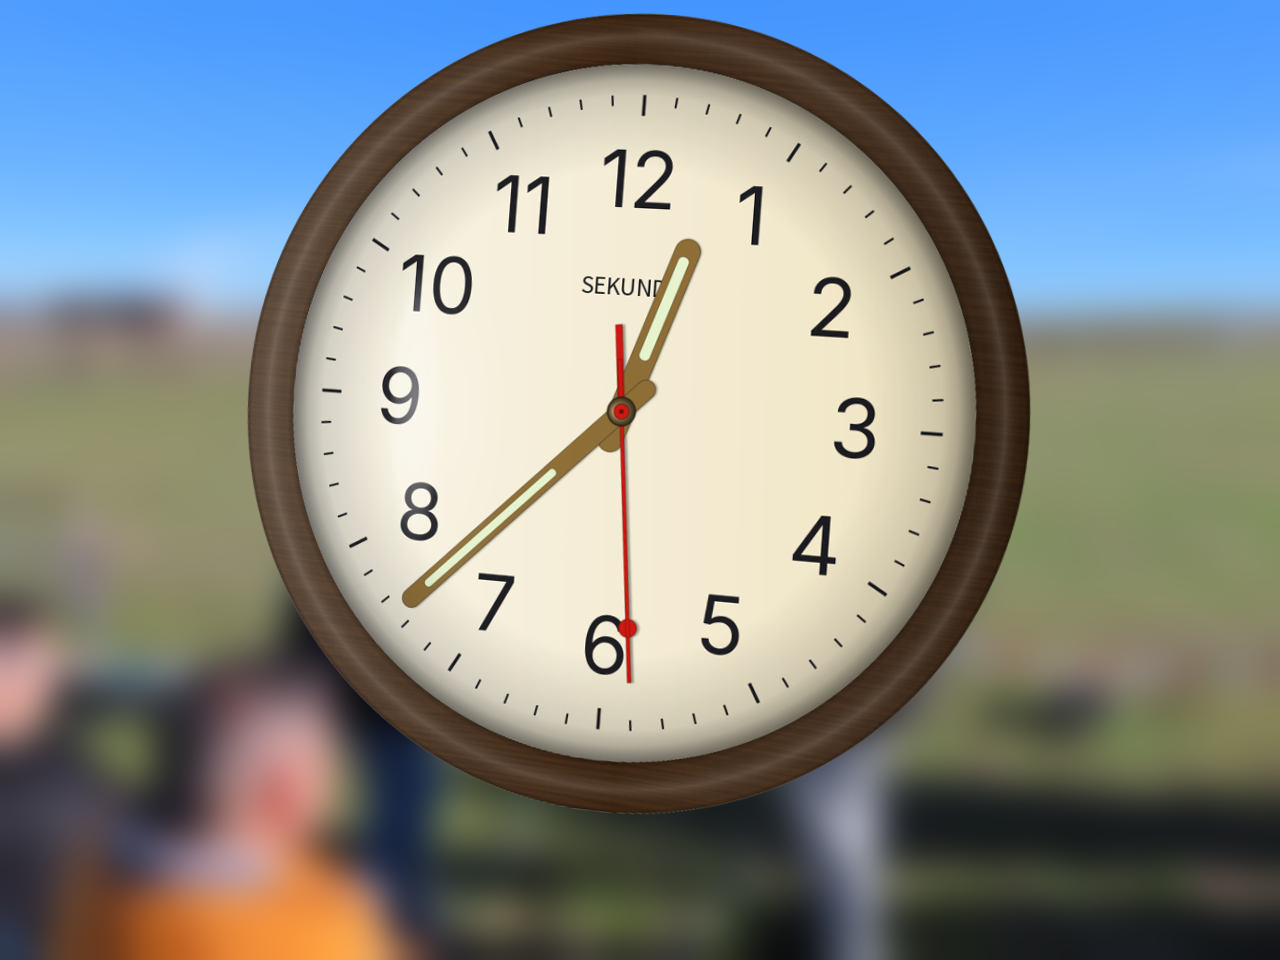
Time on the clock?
12:37:29
